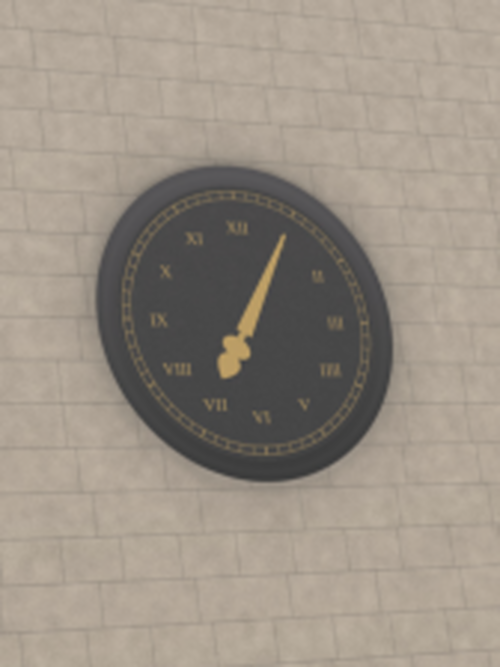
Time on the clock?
7:05
